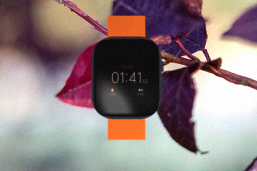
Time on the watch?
1:41
